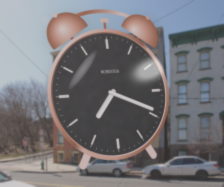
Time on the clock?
7:19
